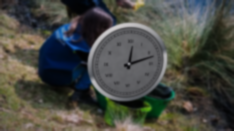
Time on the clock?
12:12
